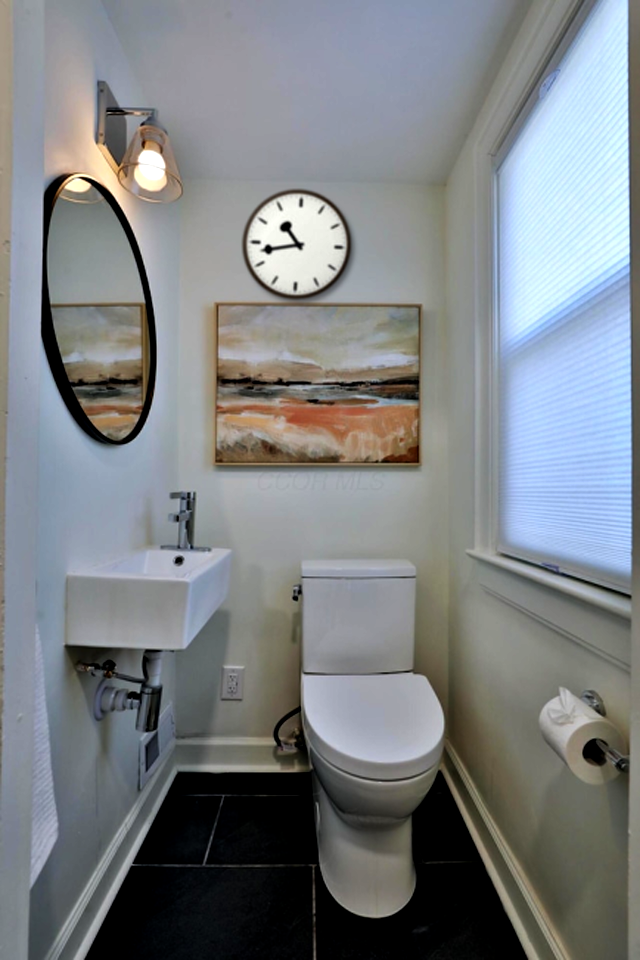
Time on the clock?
10:43
